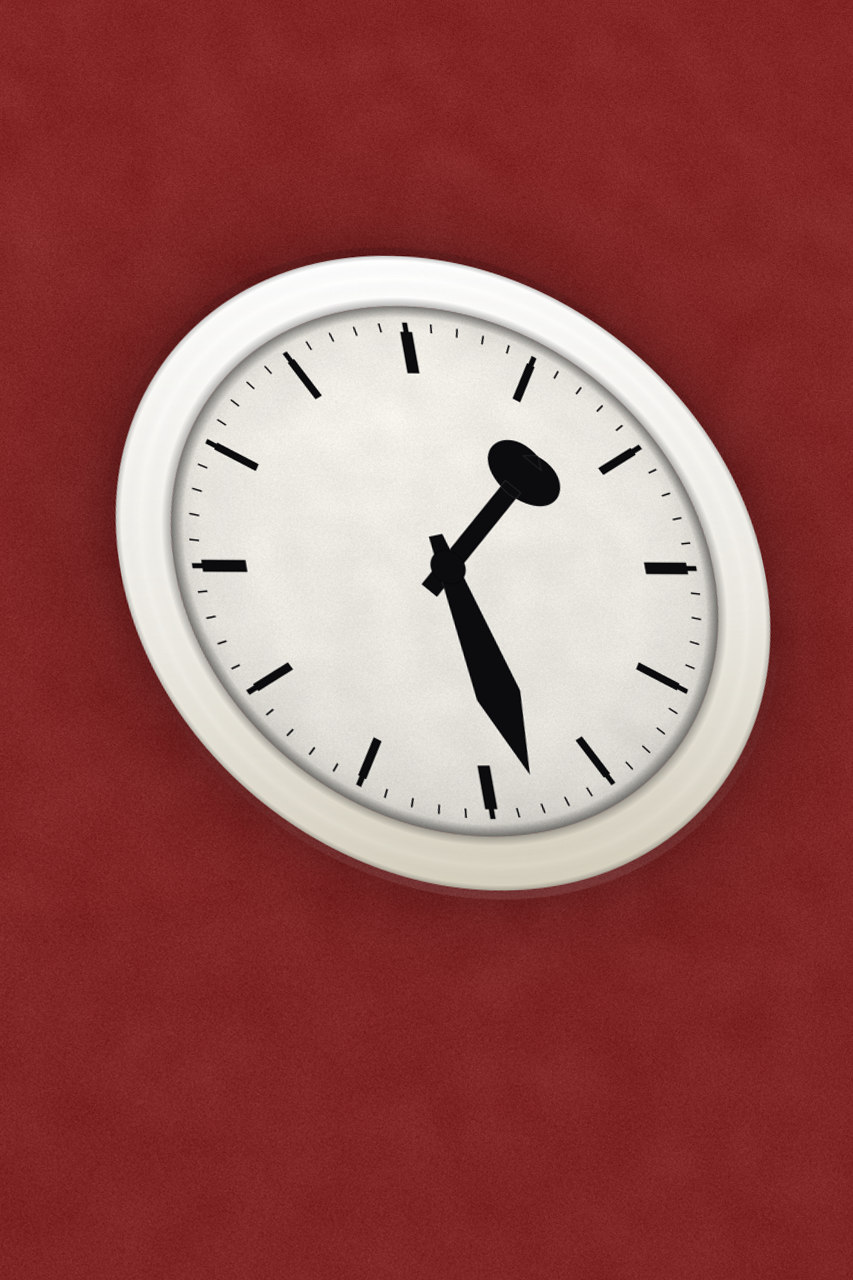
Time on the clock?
1:28
